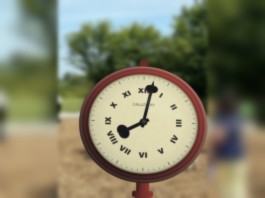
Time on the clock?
8:02
